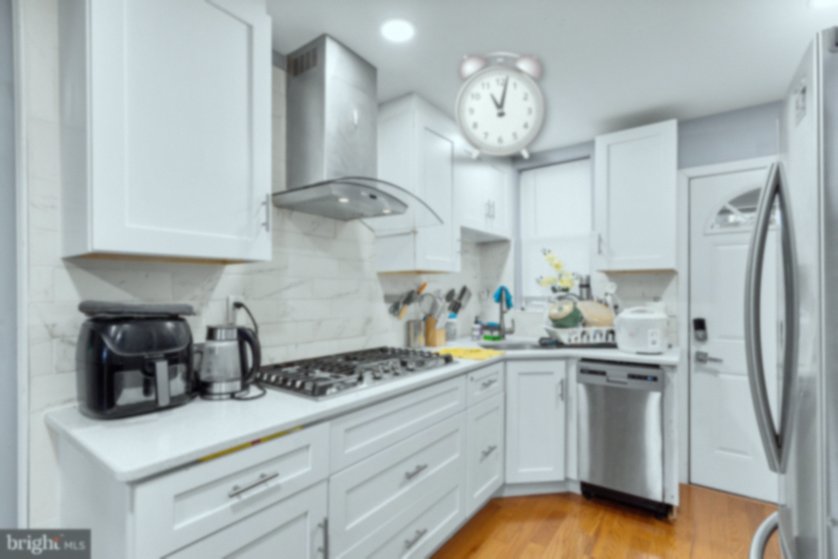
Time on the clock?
11:02
